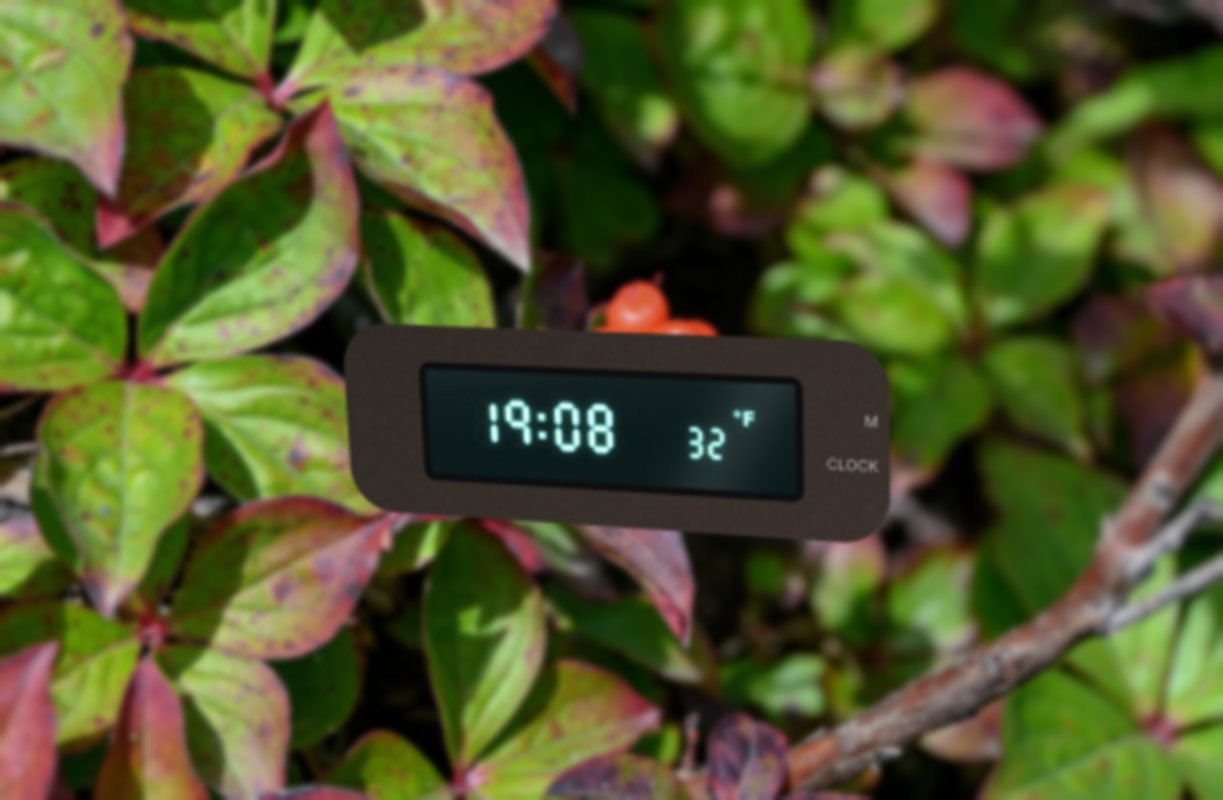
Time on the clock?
19:08
